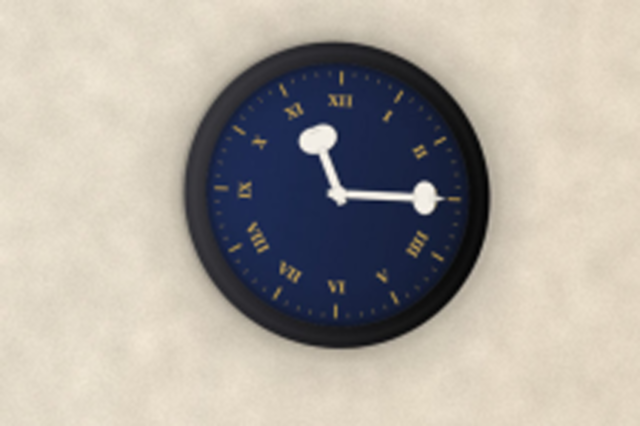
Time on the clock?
11:15
